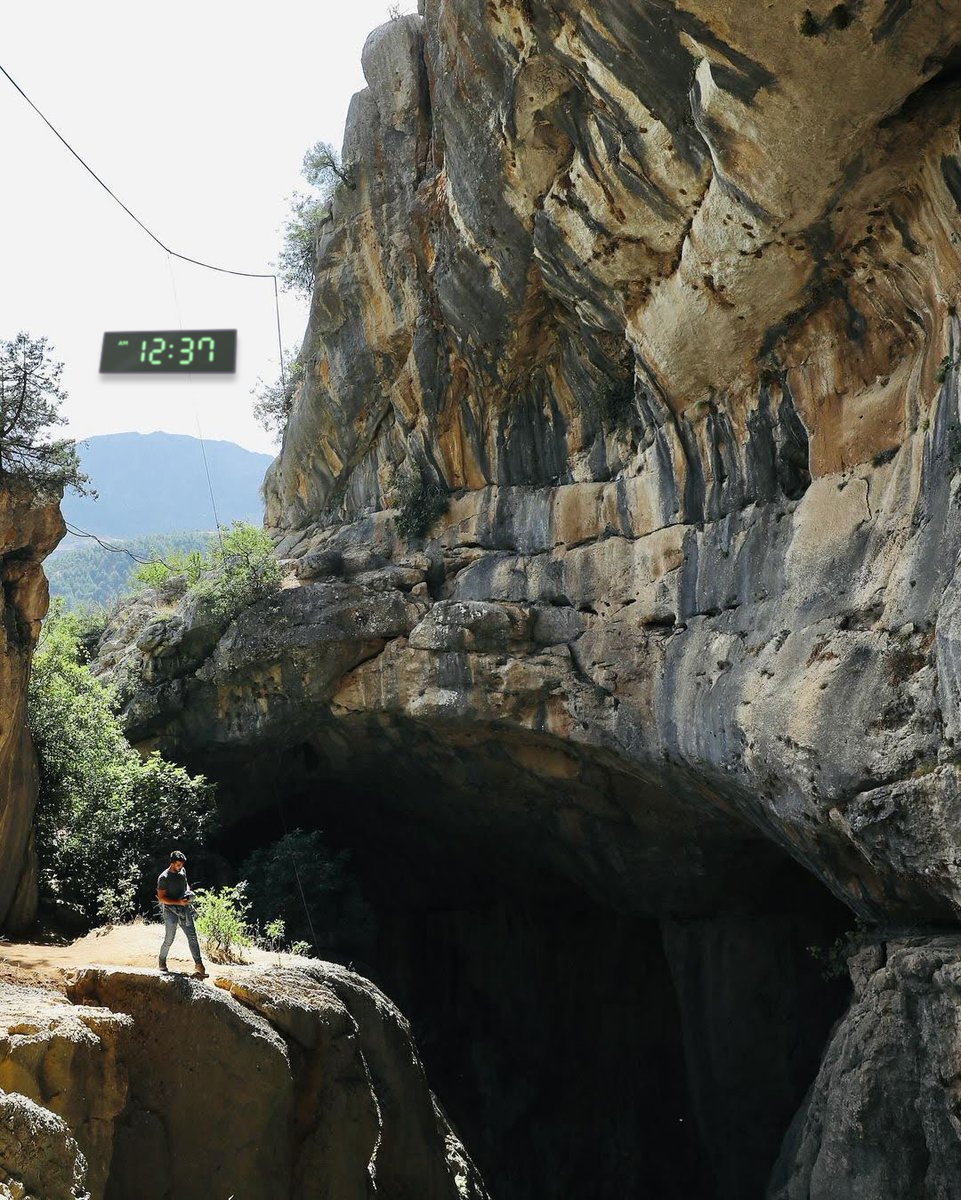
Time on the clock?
12:37
